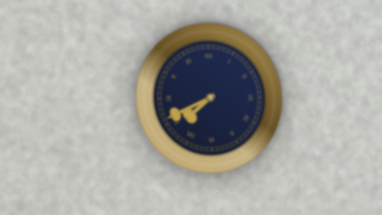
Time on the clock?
7:41
